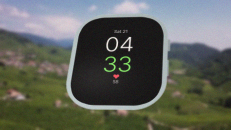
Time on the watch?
4:33
